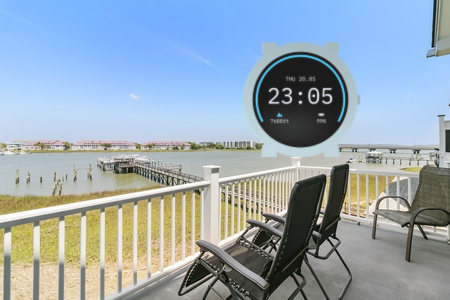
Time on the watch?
23:05
